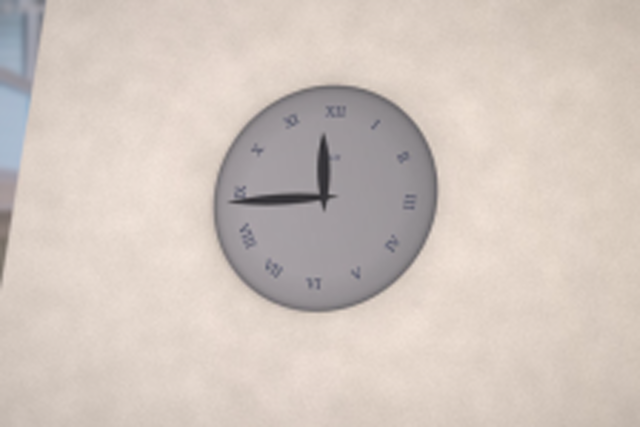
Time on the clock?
11:44
